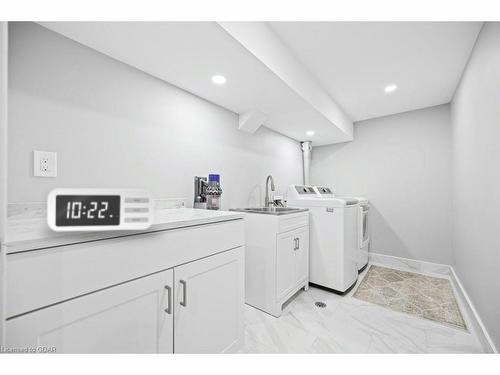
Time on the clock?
10:22
